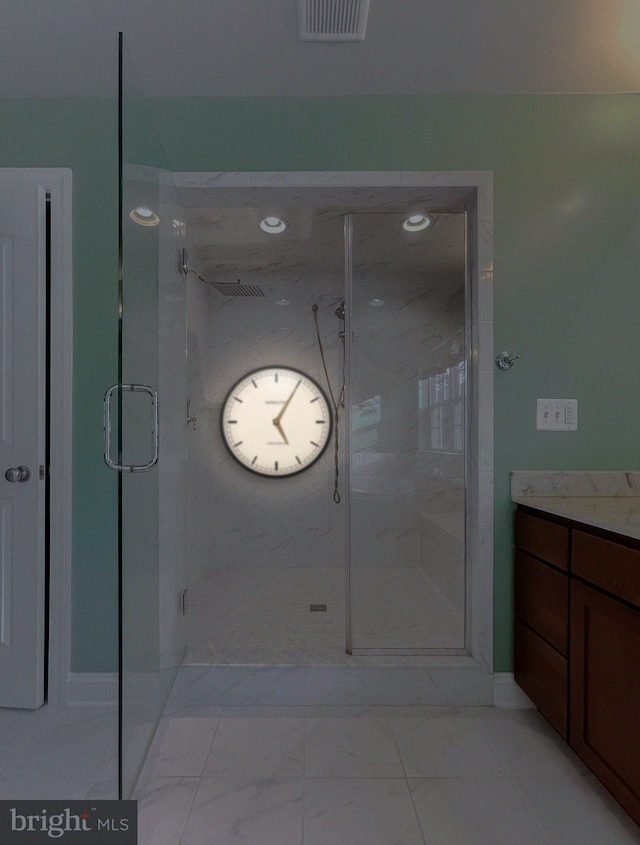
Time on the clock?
5:05
